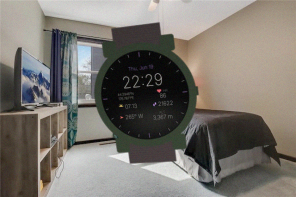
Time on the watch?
22:29
